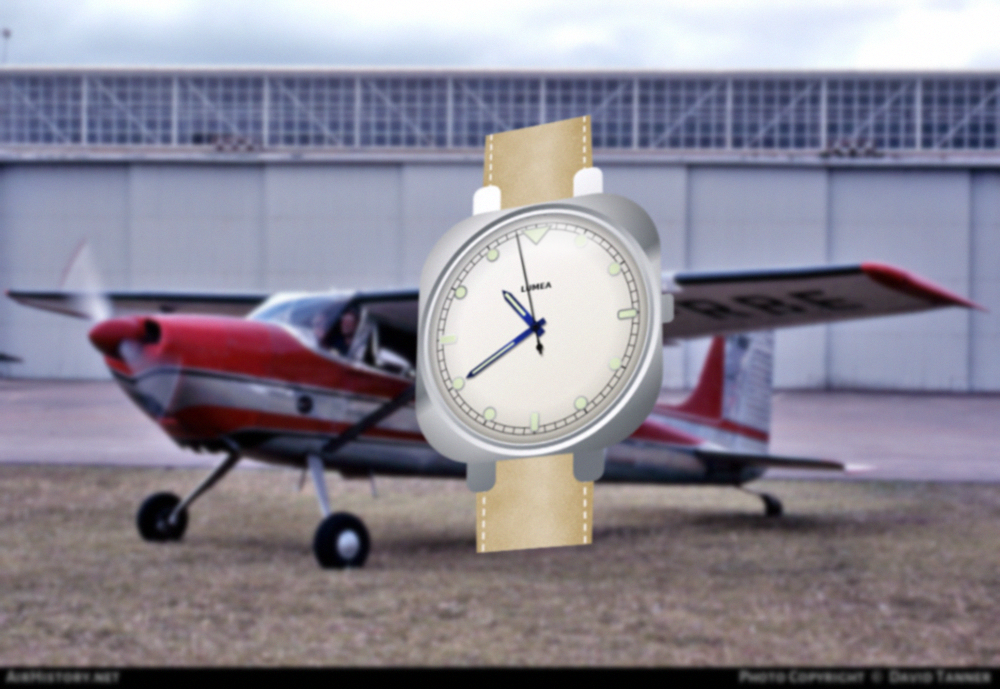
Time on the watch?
10:39:58
